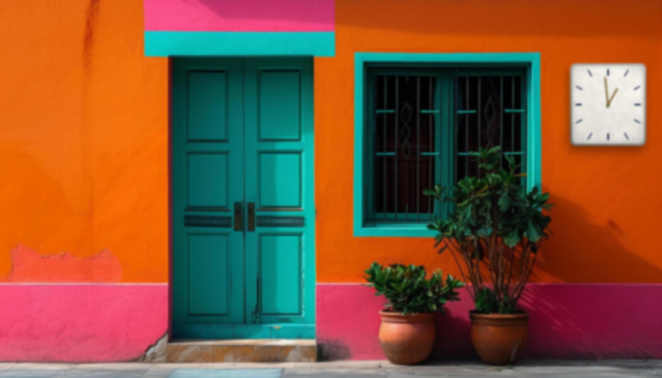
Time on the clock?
12:59
